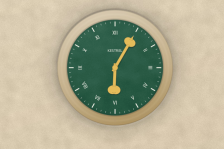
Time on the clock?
6:05
